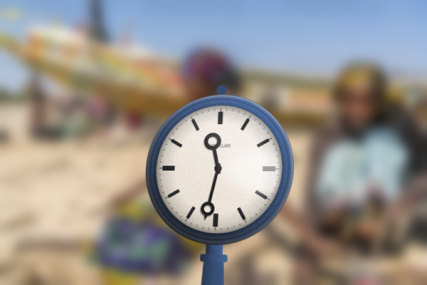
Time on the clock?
11:32
